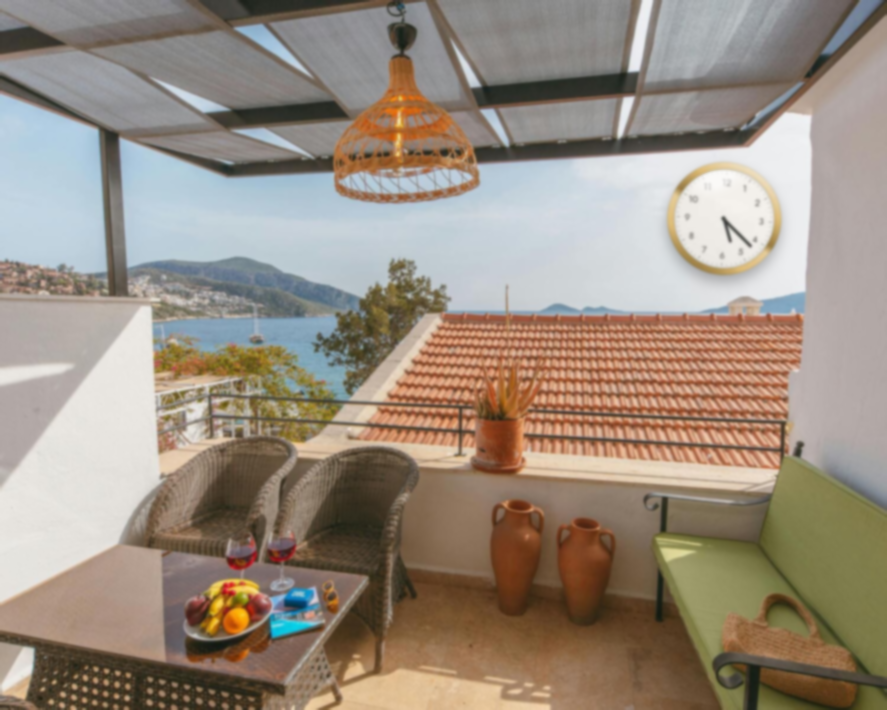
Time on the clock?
5:22
